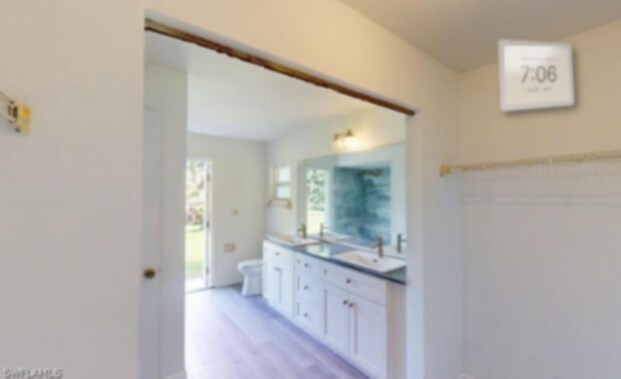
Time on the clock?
7:06
